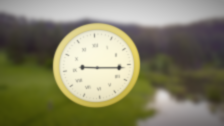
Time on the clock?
9:16
